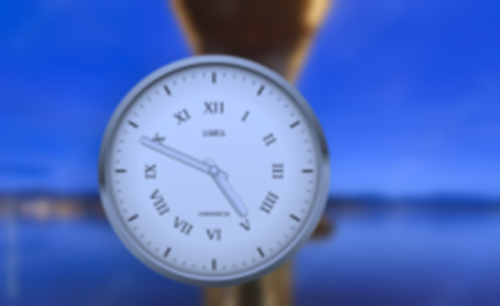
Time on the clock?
4:49
